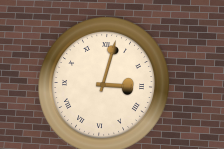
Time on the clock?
3:02
